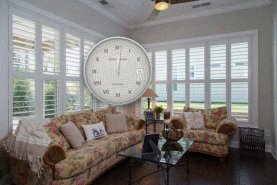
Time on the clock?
12:01
